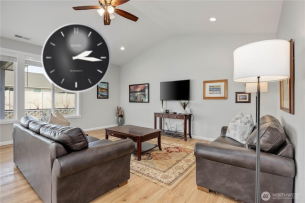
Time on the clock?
2:16
